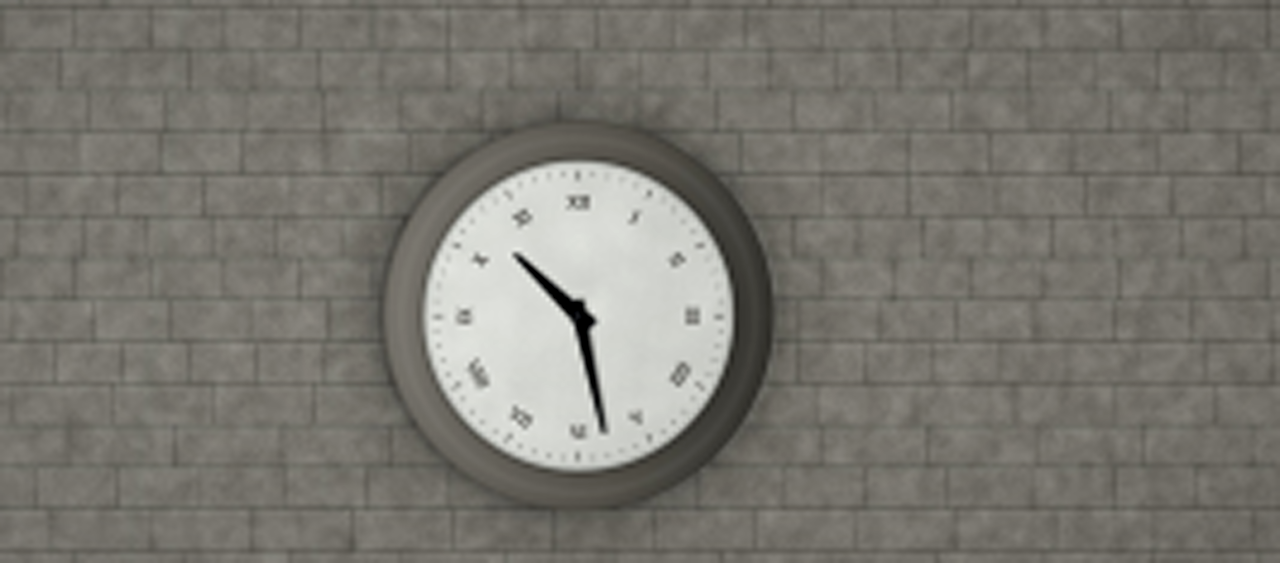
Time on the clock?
10:28
